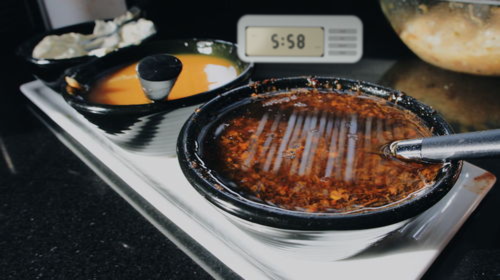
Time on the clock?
5:58
